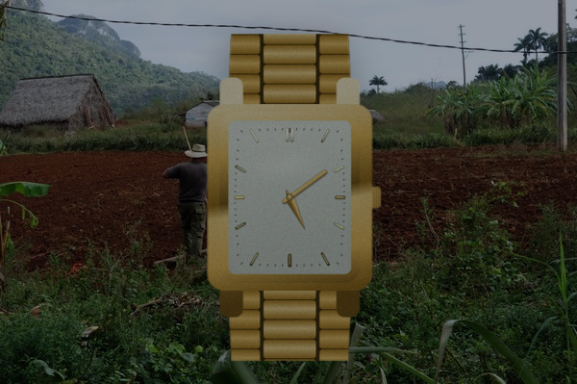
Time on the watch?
5:09
